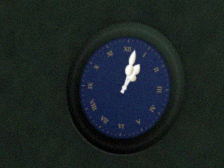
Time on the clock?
1:02
